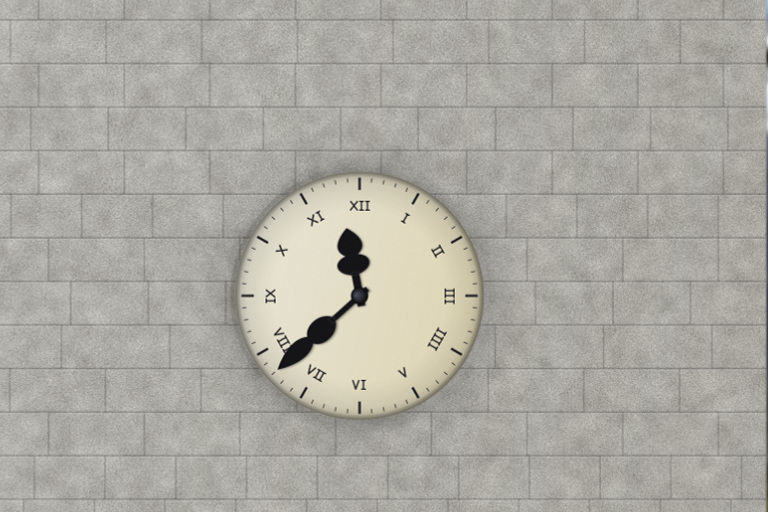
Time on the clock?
11:38
